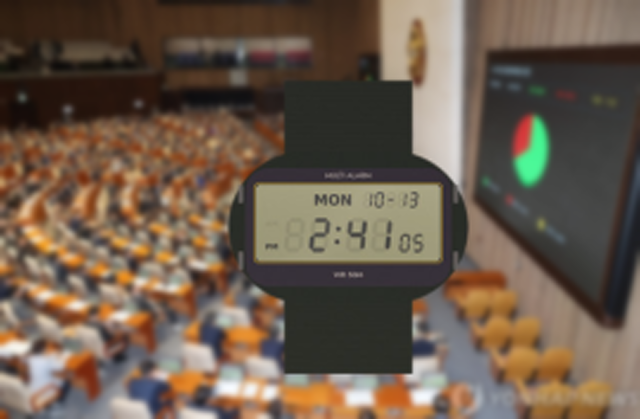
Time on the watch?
2:41:05
